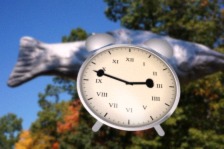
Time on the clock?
2:48
